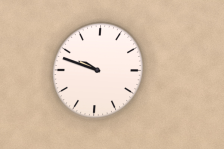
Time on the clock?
9:48
